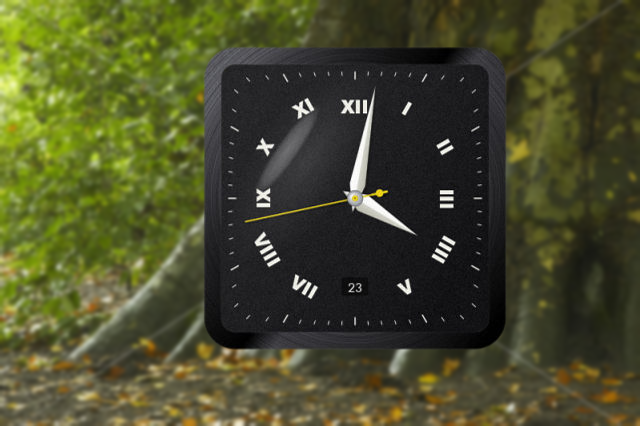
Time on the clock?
4:01:43
